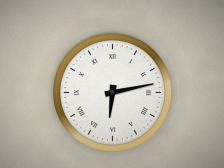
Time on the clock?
6:13
